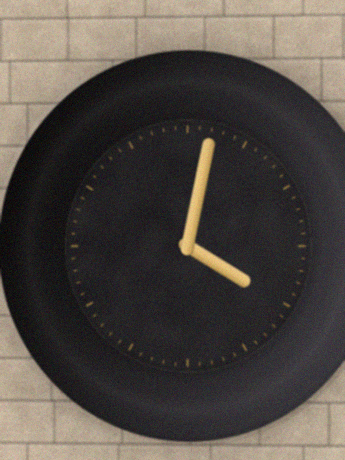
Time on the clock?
4:02
